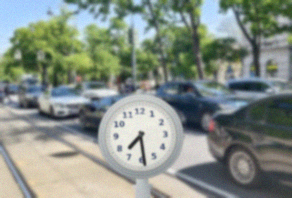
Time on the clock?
7:29
